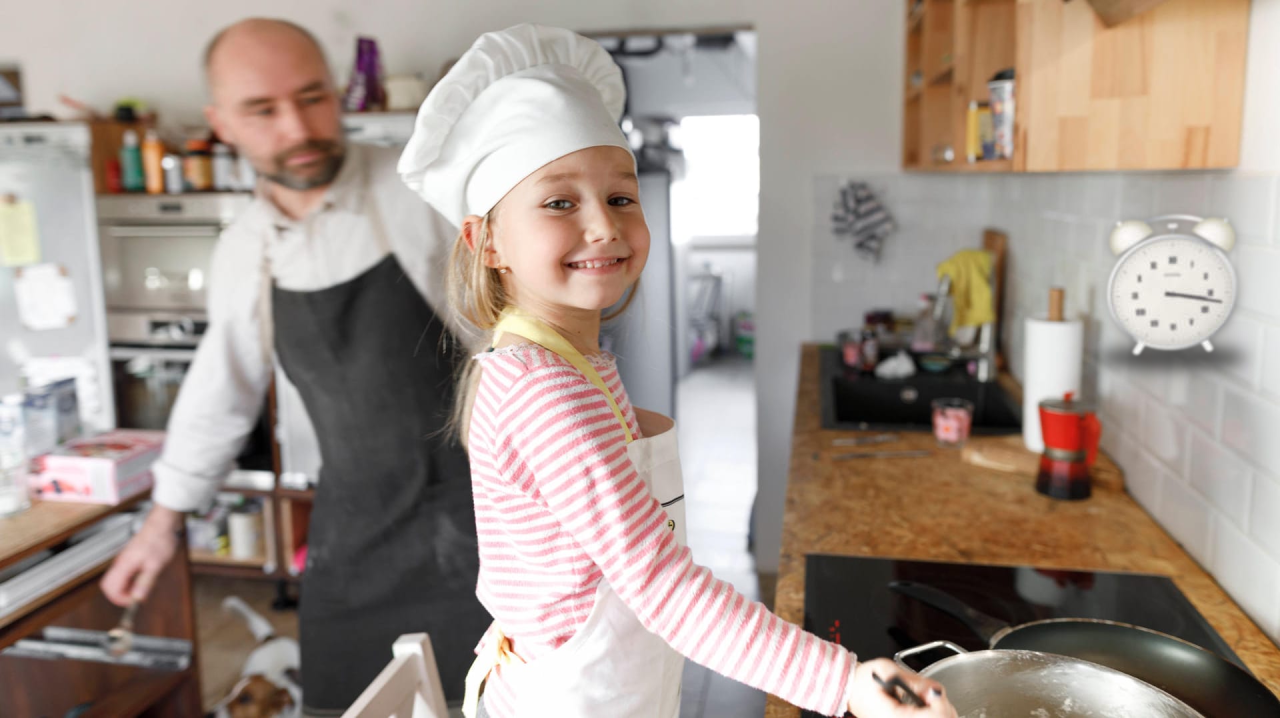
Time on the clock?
3:17
